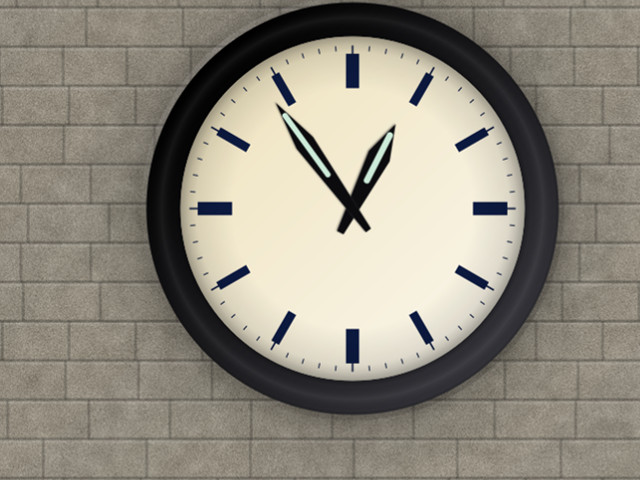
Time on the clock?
12:54
